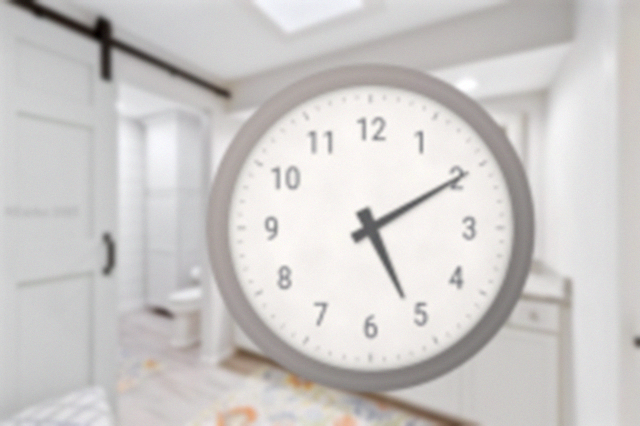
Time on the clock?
5:10
